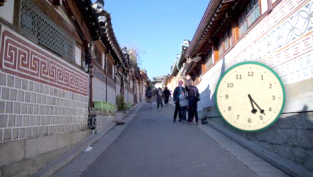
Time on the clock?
5:23
